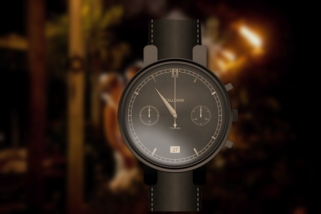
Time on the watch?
10:54
